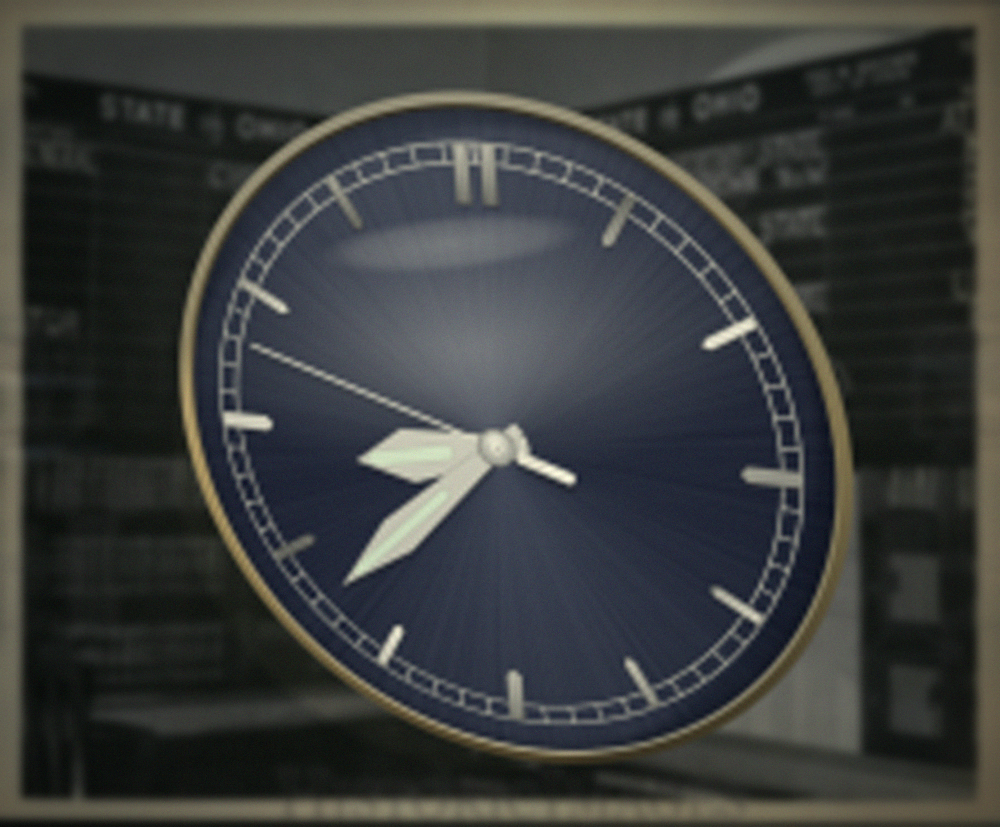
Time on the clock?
8:37:48
